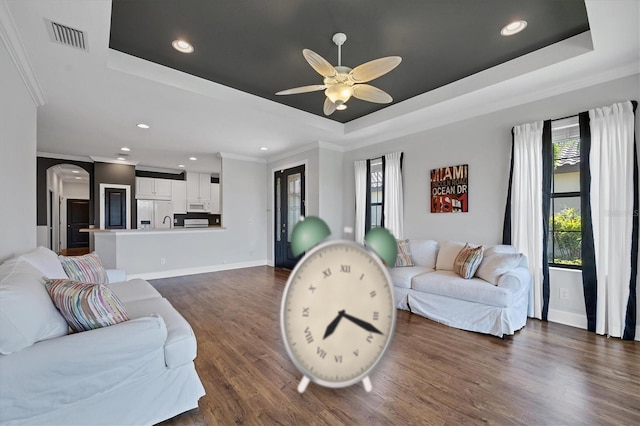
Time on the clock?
7:18
